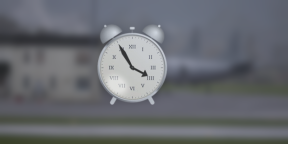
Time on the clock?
3:55
